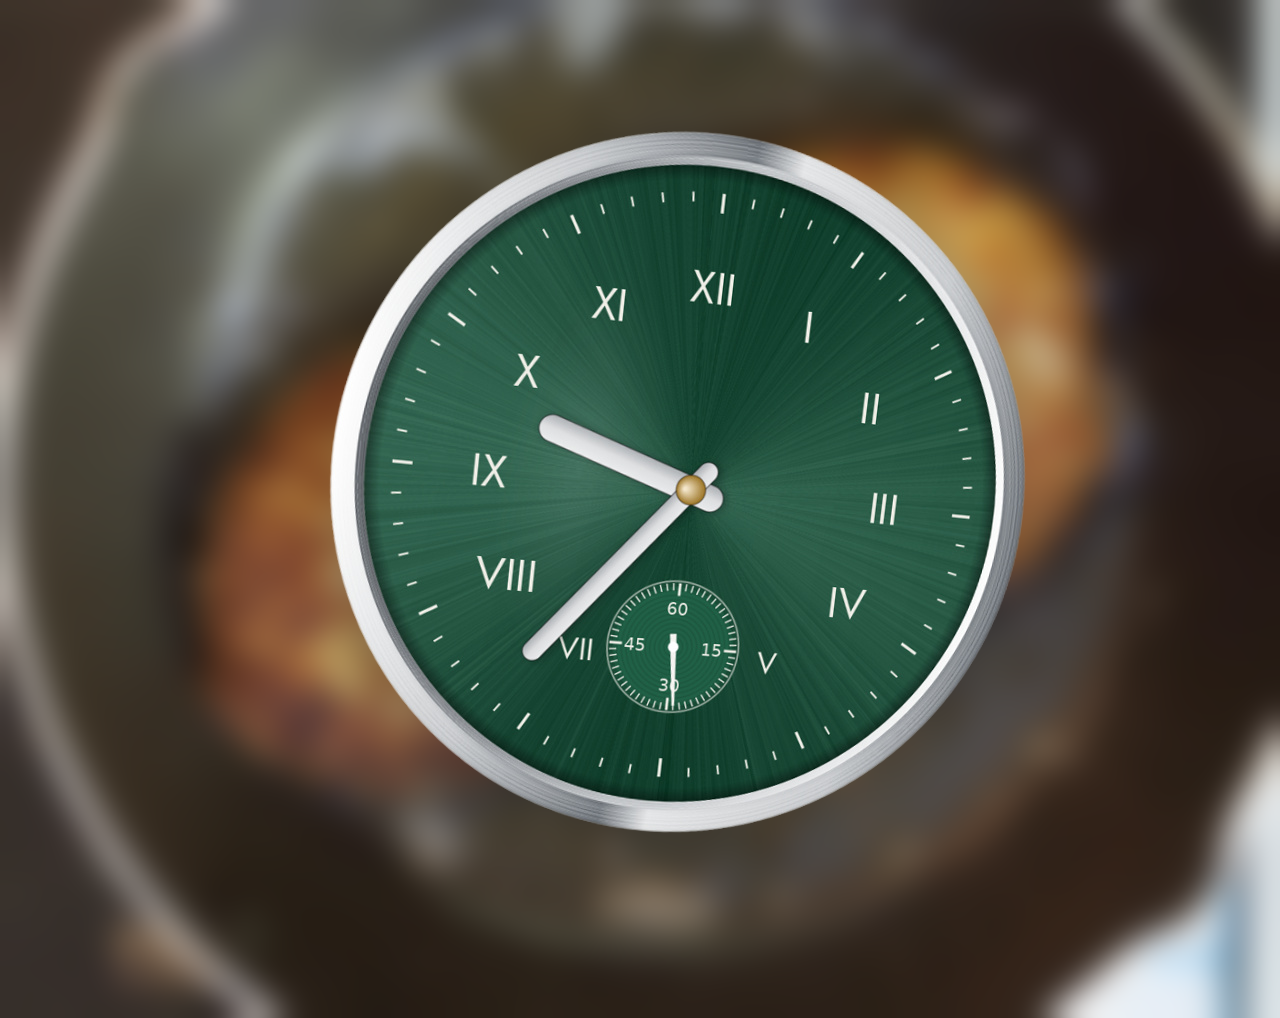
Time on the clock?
9:36:29
